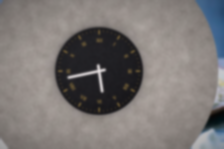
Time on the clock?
5:43
